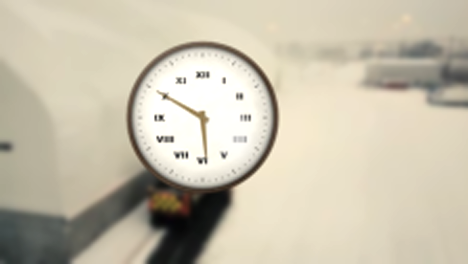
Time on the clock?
5:50
